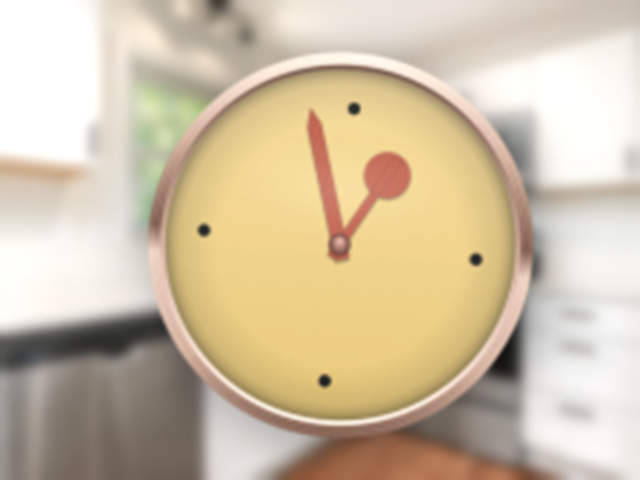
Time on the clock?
12:57
